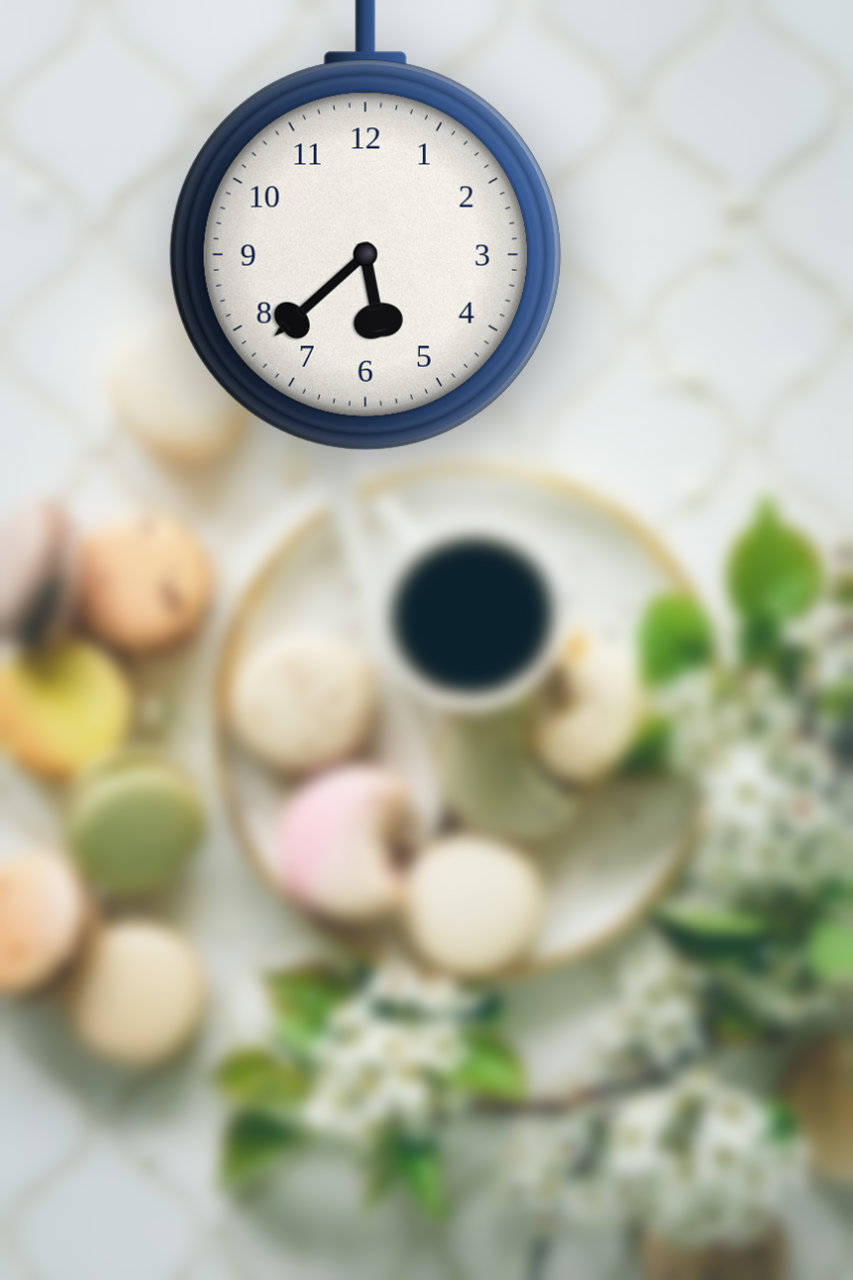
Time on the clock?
5:38
